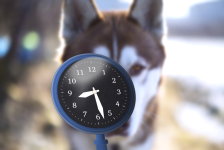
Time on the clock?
8:28
